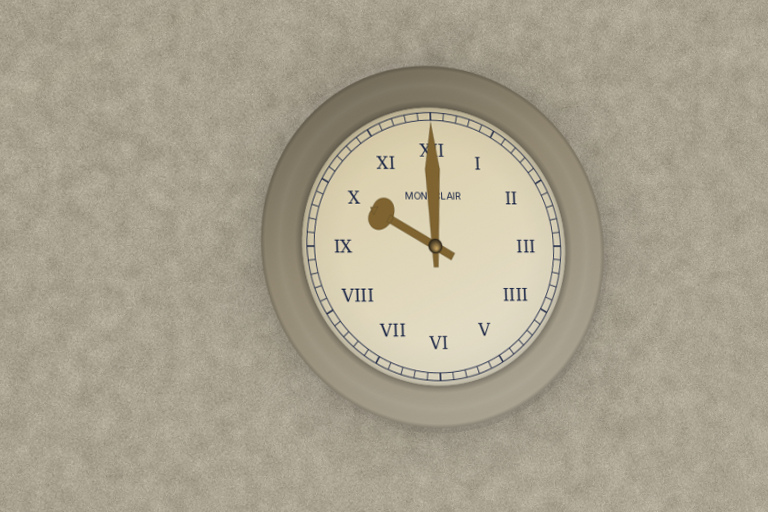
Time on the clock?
10:00
